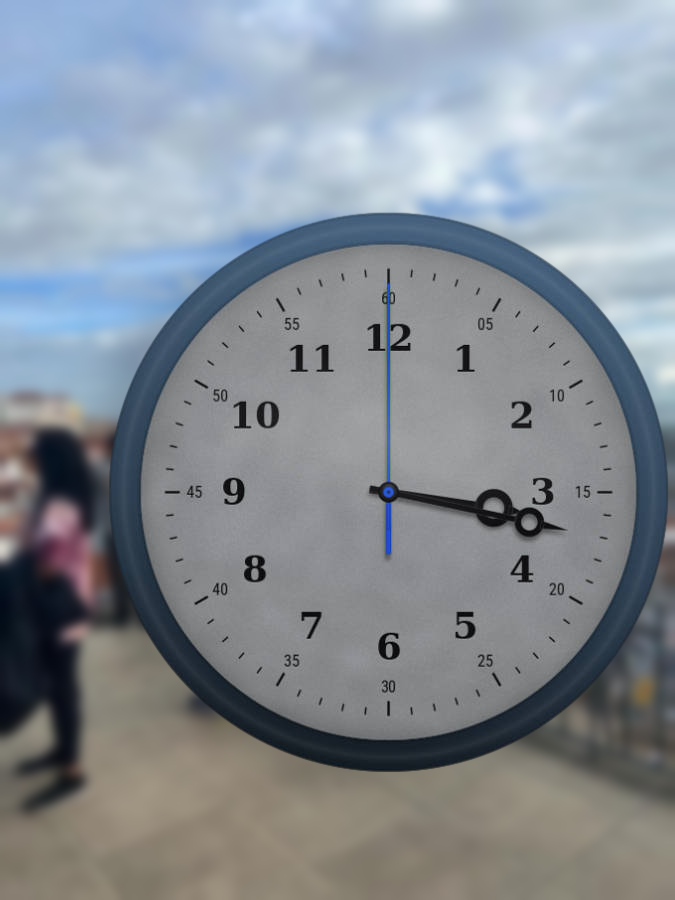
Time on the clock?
3:17:00
